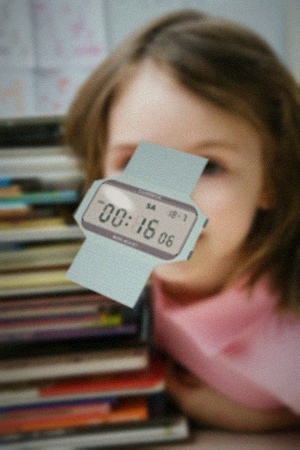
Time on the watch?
0:16:06
